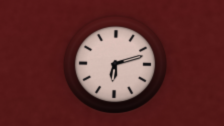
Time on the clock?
6:12
